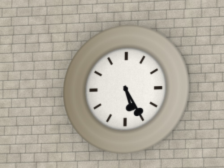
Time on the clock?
5:25
